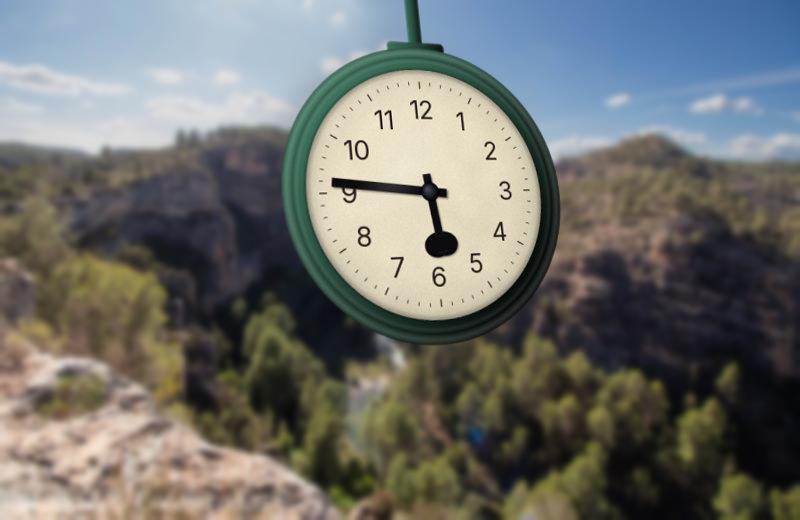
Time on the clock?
5:46
